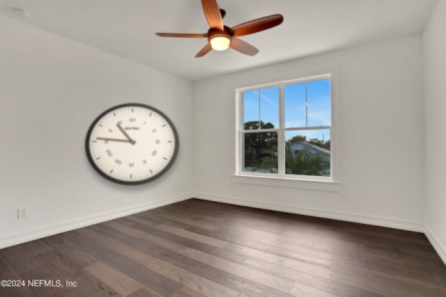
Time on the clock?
10:46
